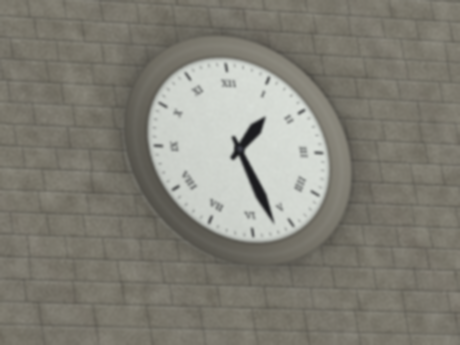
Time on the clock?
1:27
